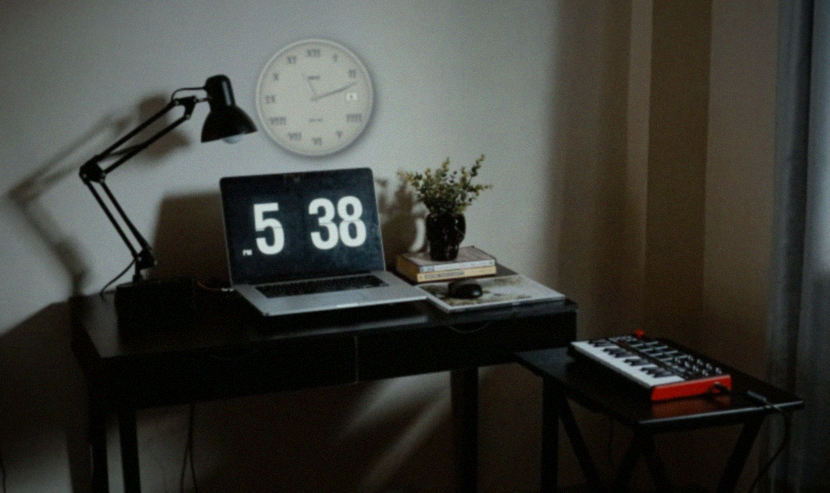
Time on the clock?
11:12
